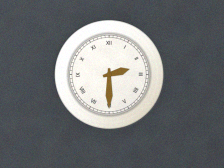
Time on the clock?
2:30
